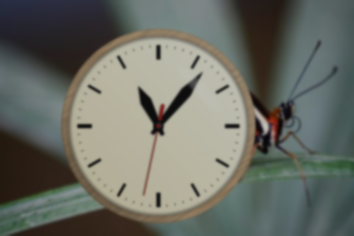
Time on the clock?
11:06:32
